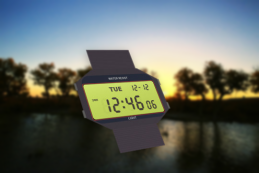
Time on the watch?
12:46:06
